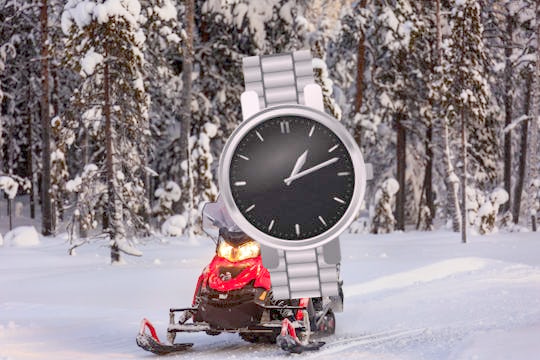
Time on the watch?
1:12
